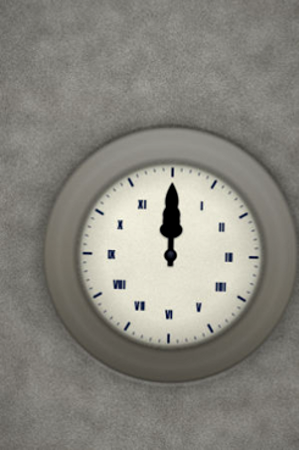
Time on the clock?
12:00
